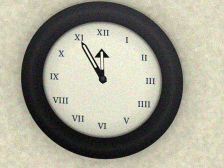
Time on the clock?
11:55
